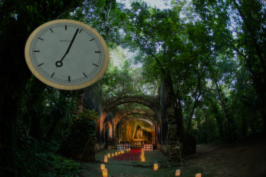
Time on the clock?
7:04
